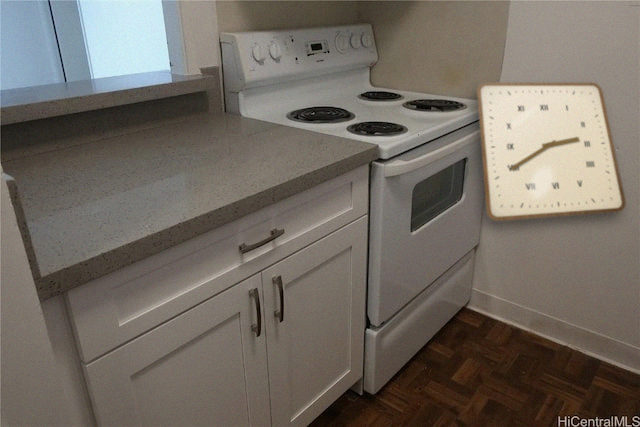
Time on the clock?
2:40
